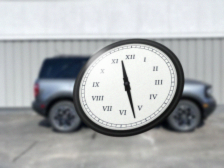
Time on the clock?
11:27
